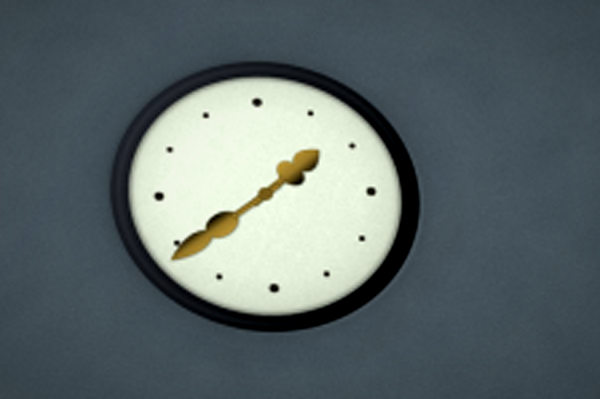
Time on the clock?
1:39
